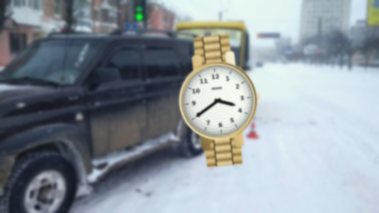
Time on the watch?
3:40
